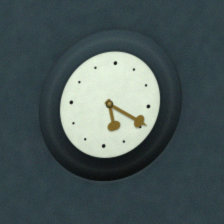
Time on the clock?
5:19
